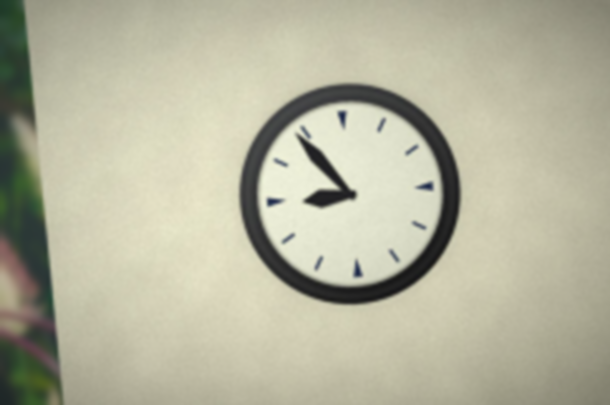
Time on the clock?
8:54
